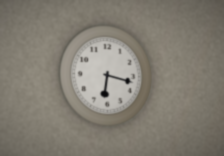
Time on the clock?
6:17
